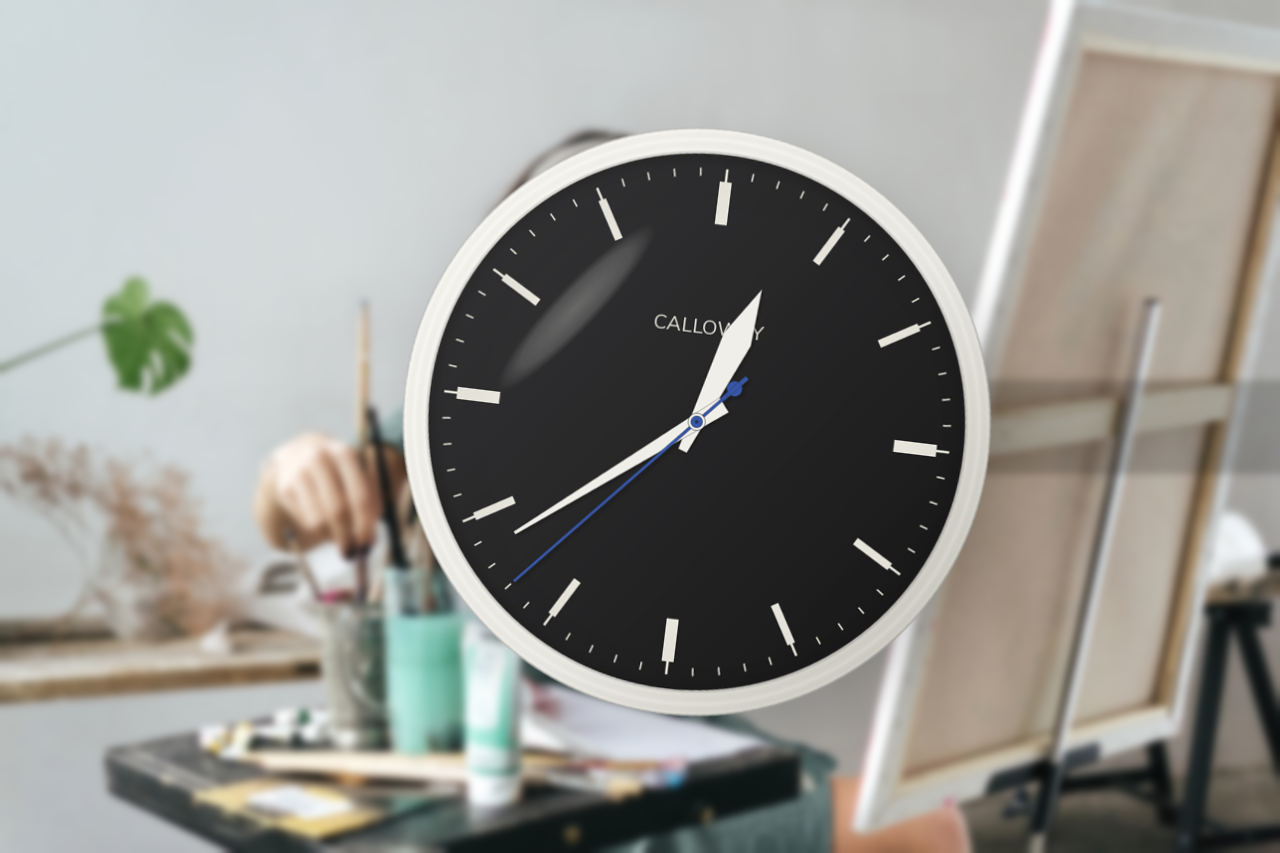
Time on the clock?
12:38:37
